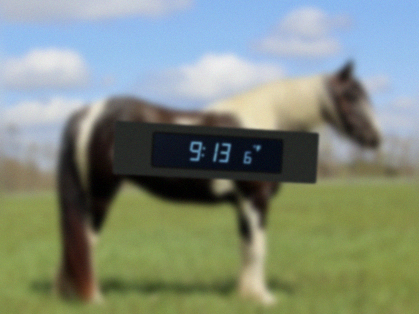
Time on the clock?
9:13
